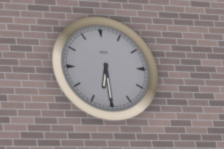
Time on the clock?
6:30
